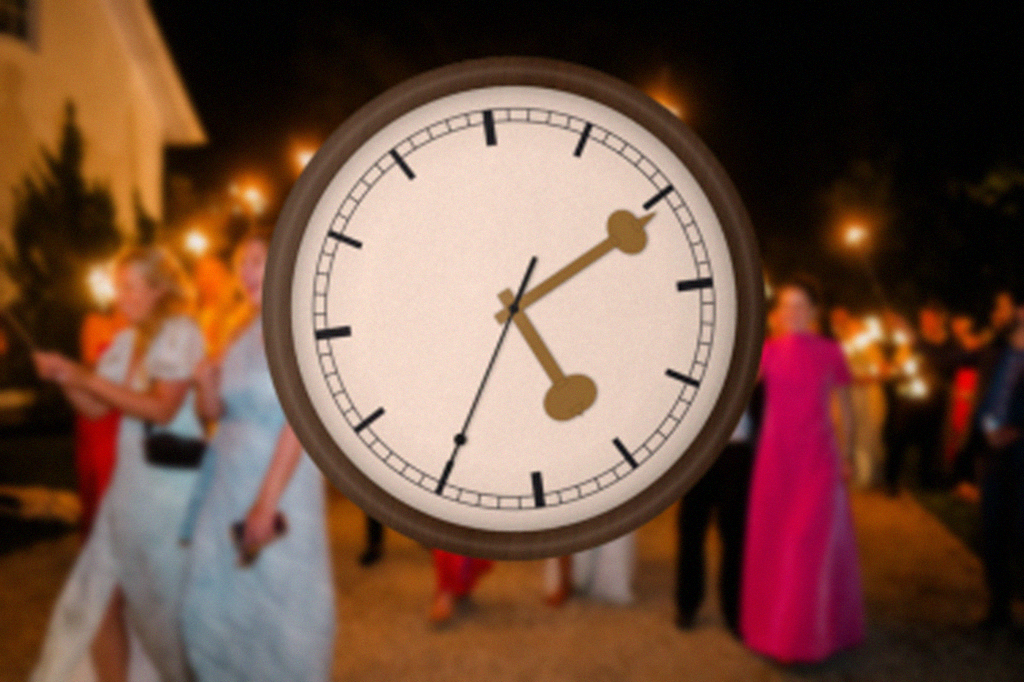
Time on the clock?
5:10:35
